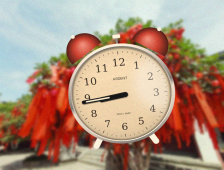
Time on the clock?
8:44
